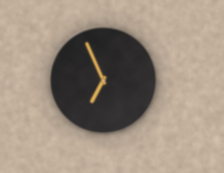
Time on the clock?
6:56
